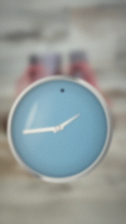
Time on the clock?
1:43
